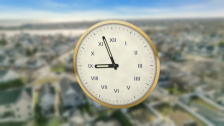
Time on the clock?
8:57
